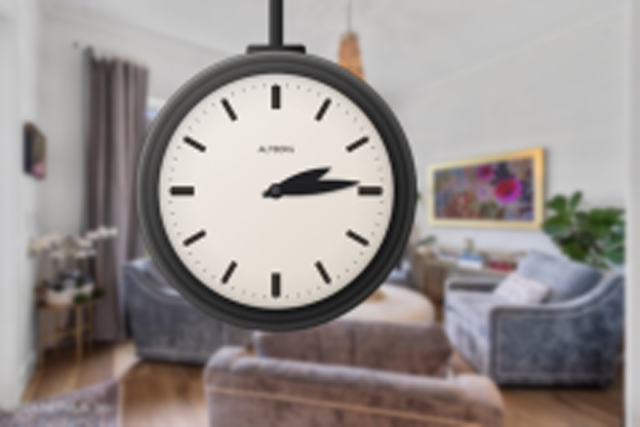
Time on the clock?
2:14
